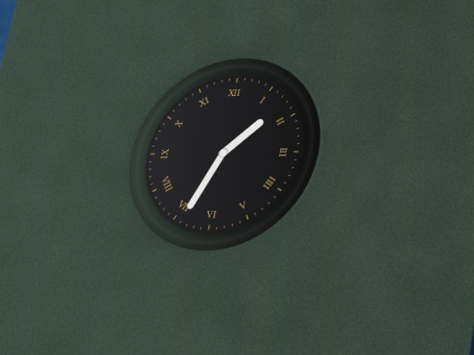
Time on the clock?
1:34
